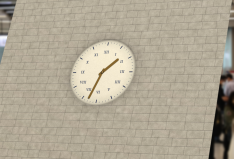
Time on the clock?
1:33
